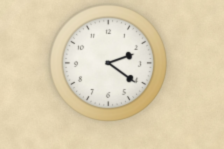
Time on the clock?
2:21
